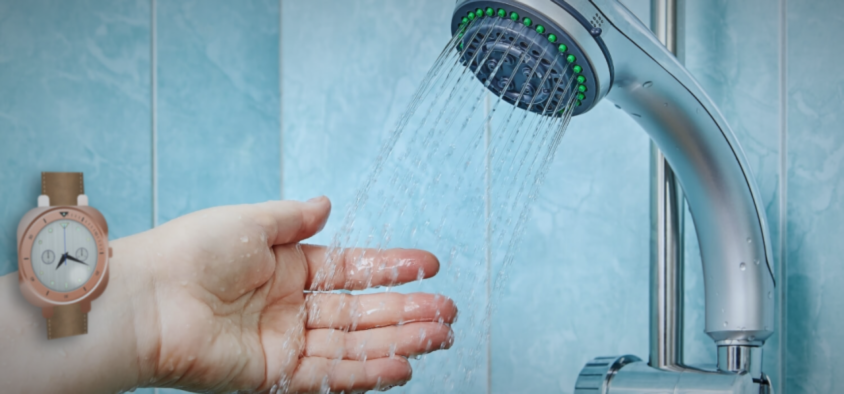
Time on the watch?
7:19
